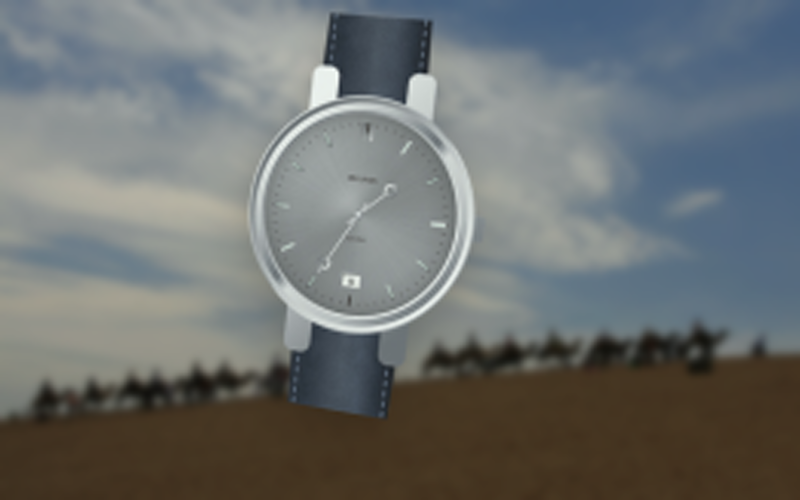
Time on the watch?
1:35
